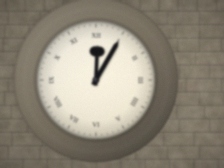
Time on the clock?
12:05
